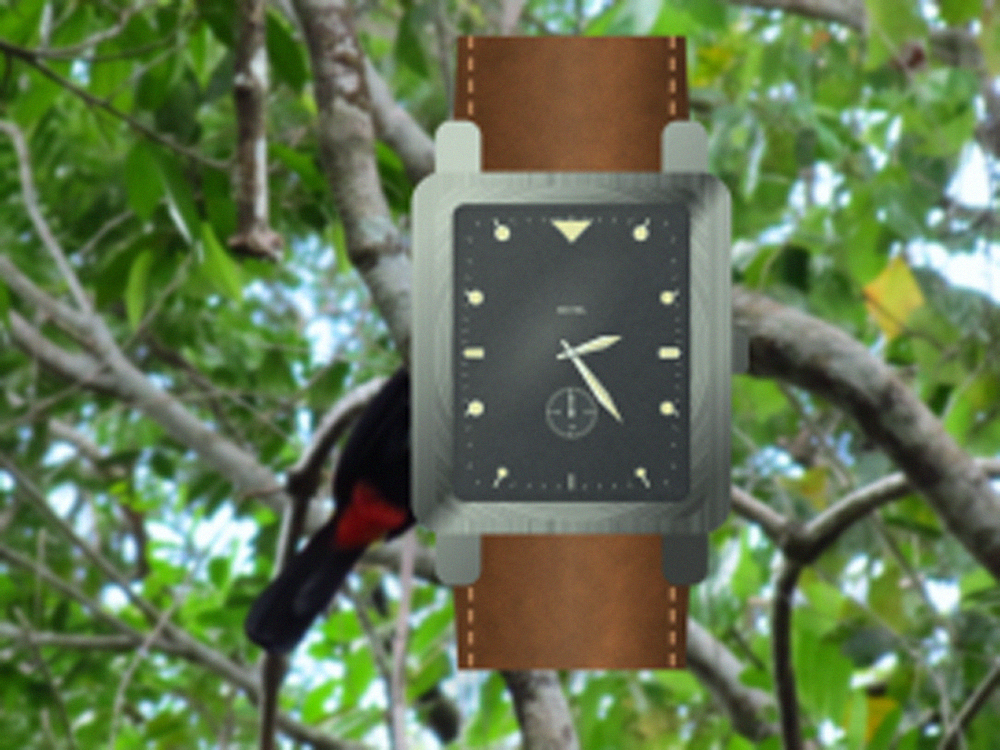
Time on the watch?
2:24
